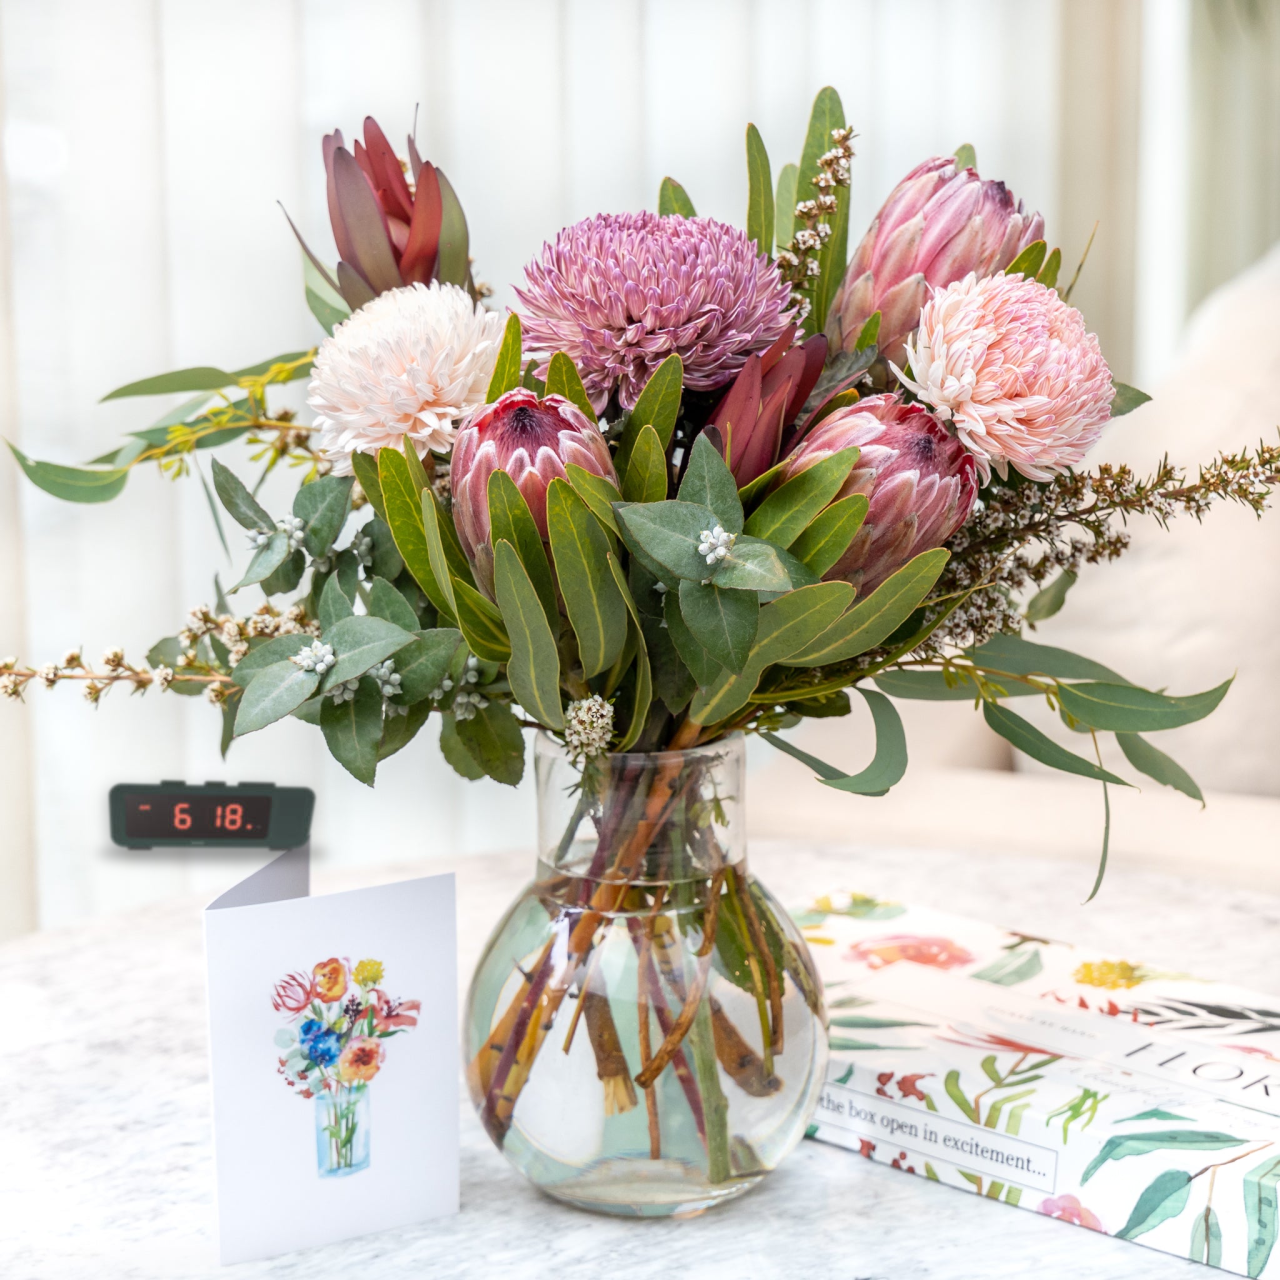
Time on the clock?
6:18
